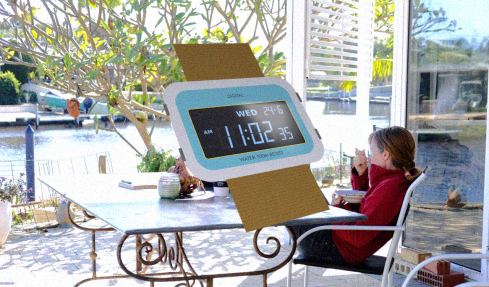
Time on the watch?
11:02:35
